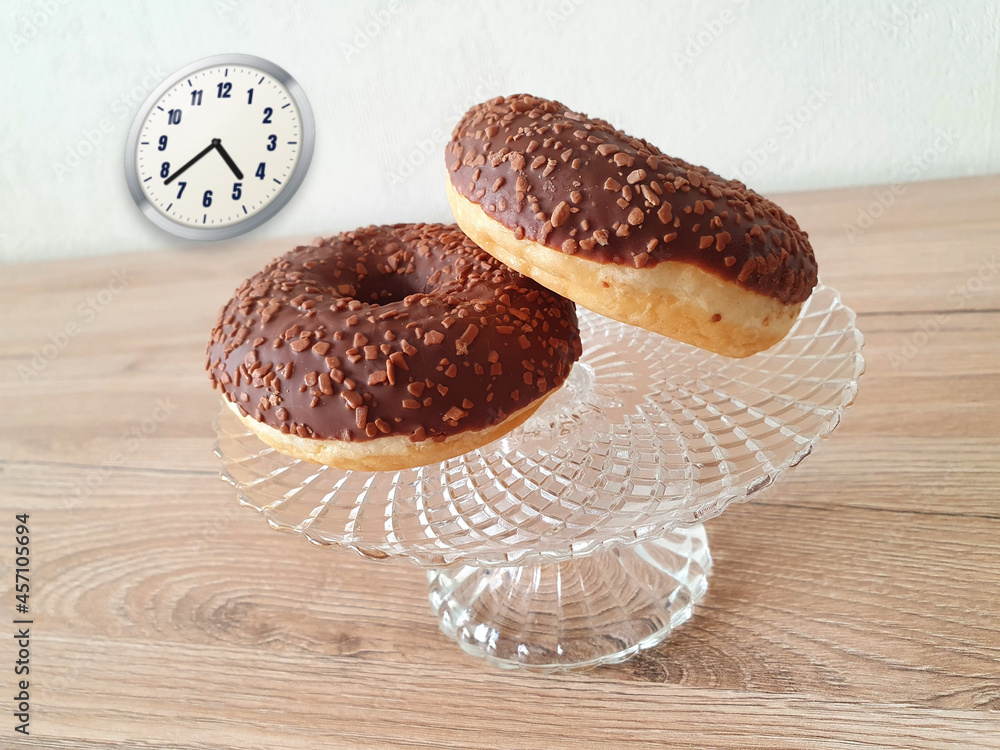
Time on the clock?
4:38
